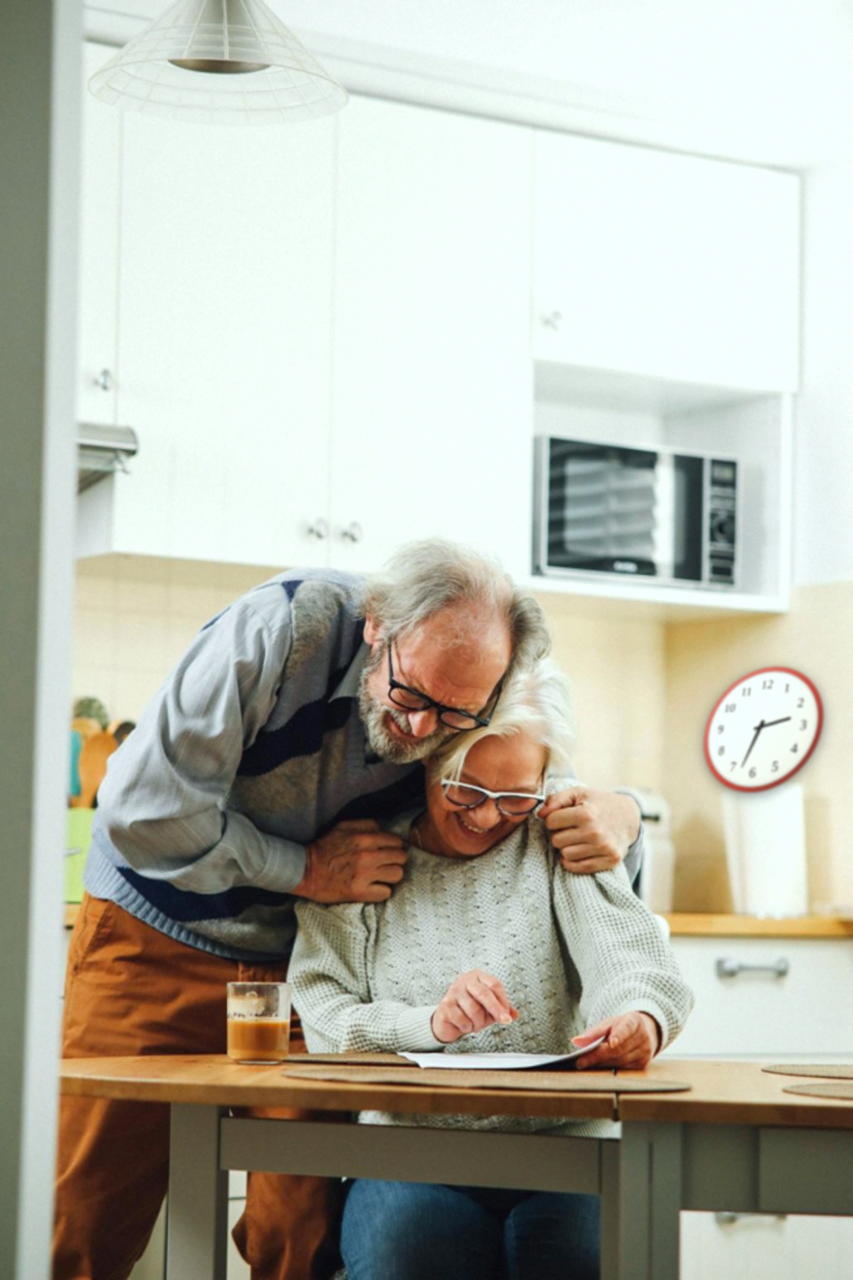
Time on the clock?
2:33
